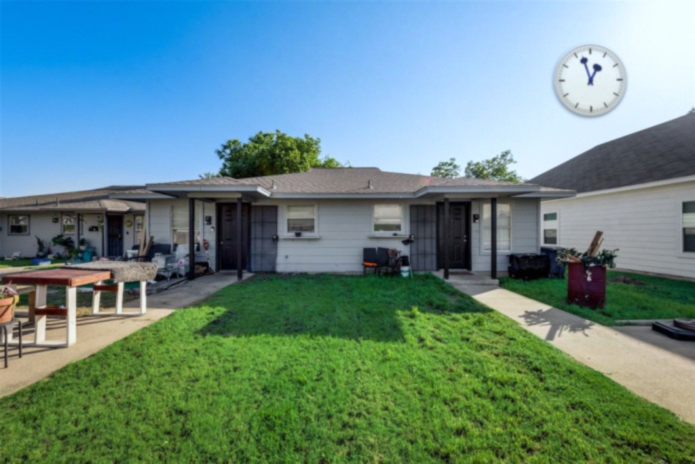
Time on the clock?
12:57
